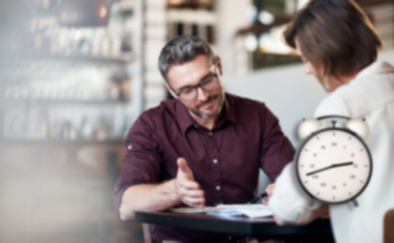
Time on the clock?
2:42
